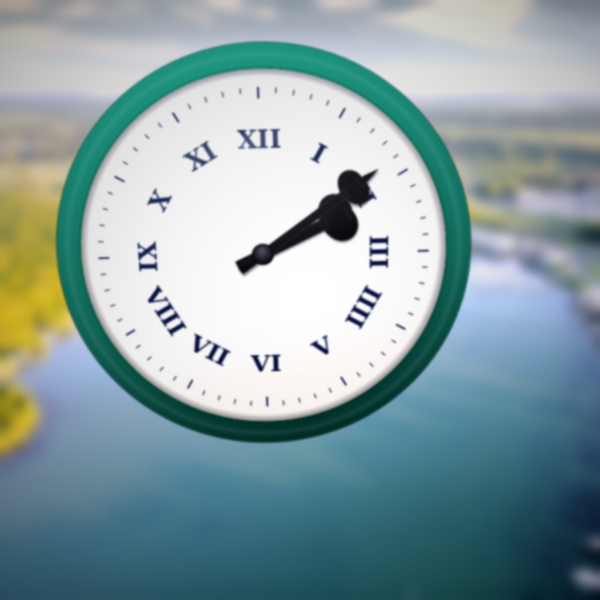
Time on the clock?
2:09
